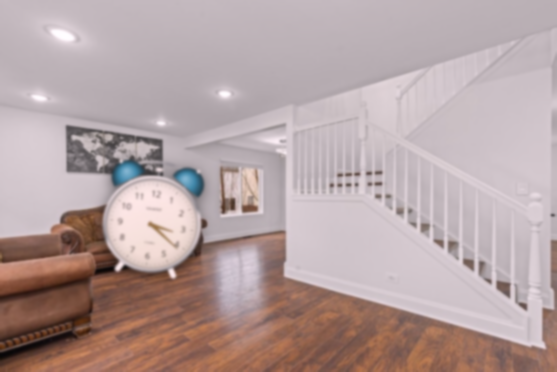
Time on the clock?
3:21
